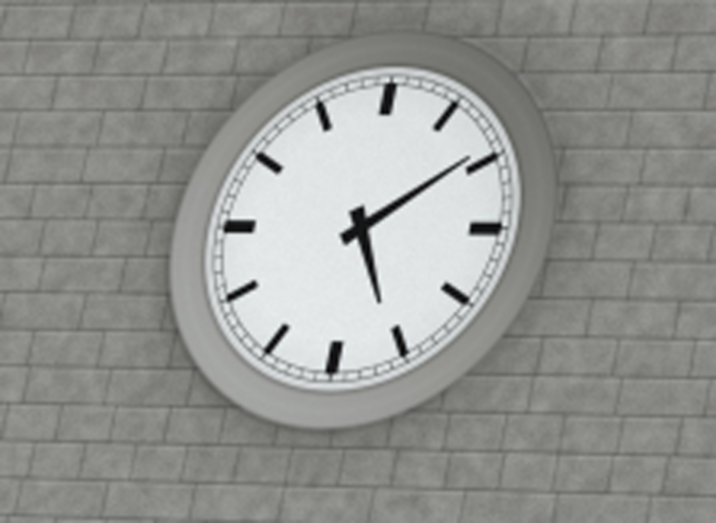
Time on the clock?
5:09
